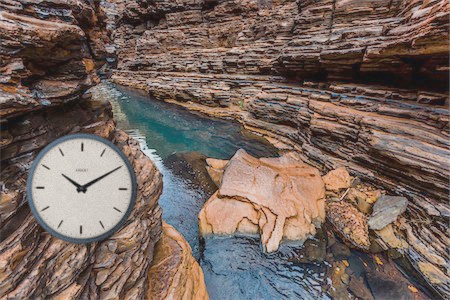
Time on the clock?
10:10
